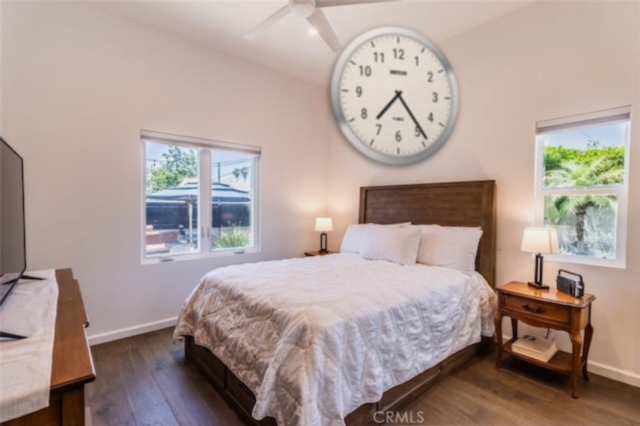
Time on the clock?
7:24
